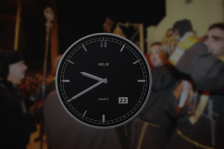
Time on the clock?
9:40
